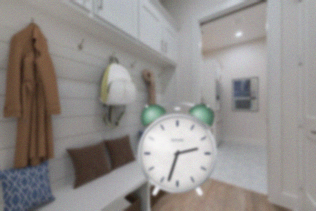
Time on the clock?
2:33
